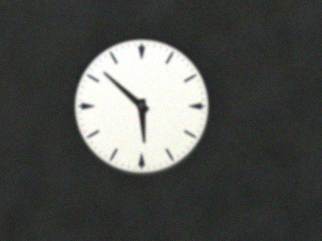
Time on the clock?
5:52
